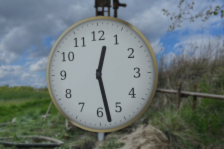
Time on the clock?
12:28
